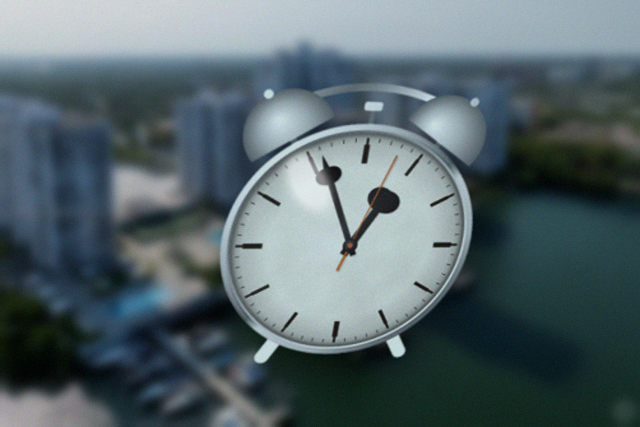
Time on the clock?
12:56:03
